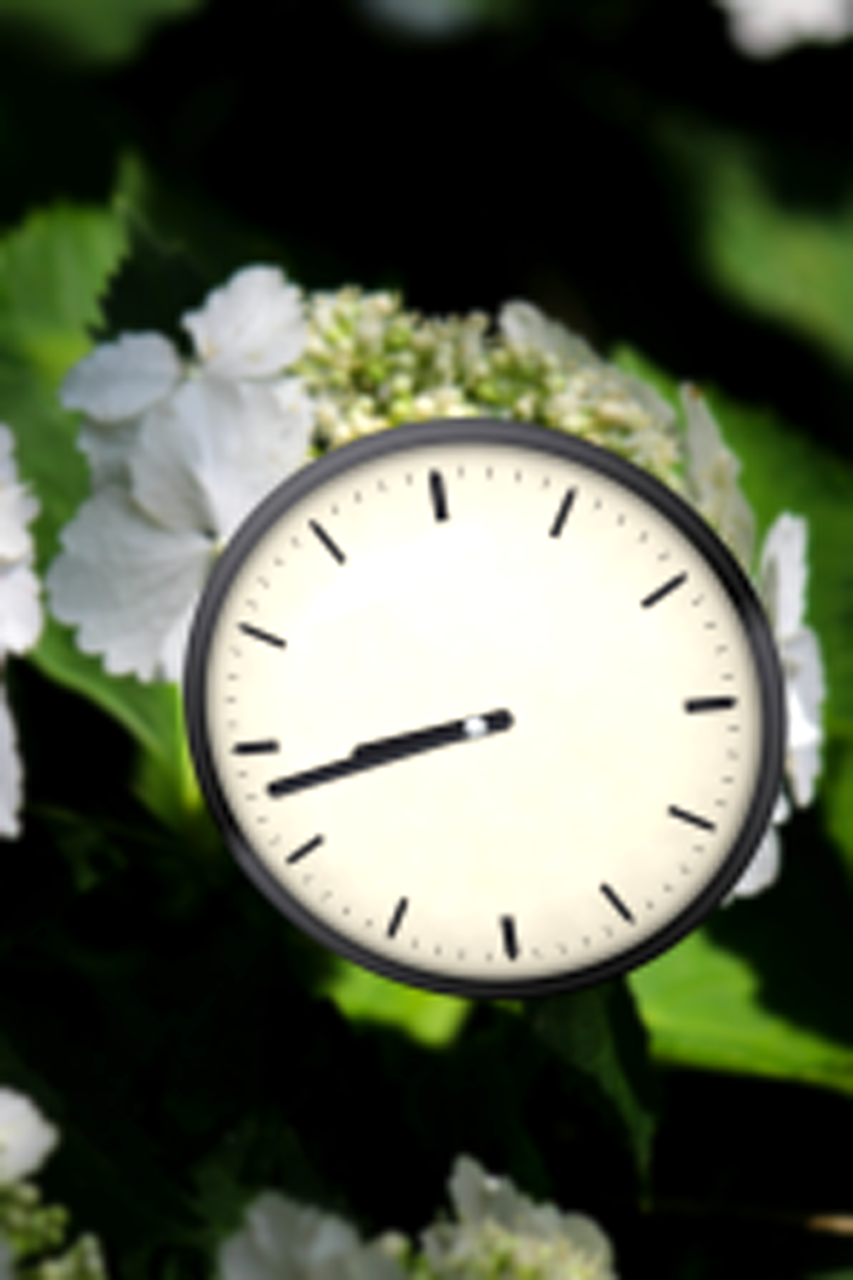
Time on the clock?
8:43
